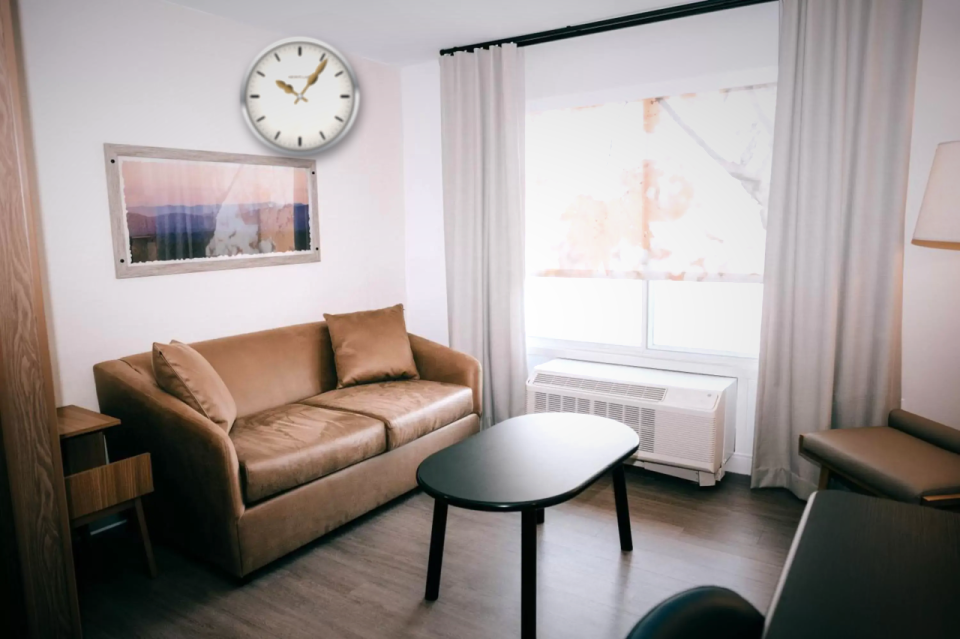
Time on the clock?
10:06
